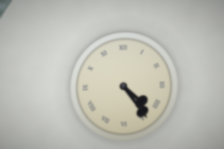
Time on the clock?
4:24
